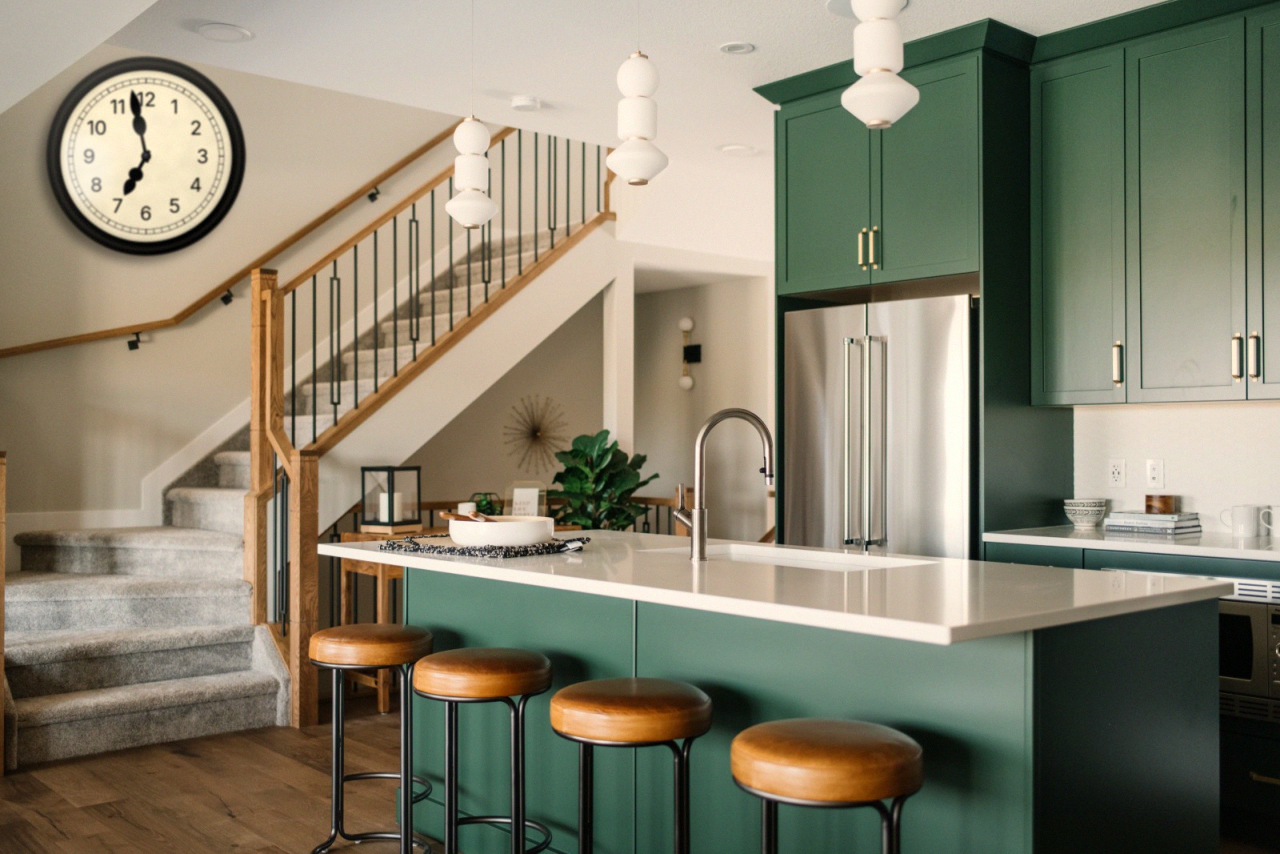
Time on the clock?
6:58
